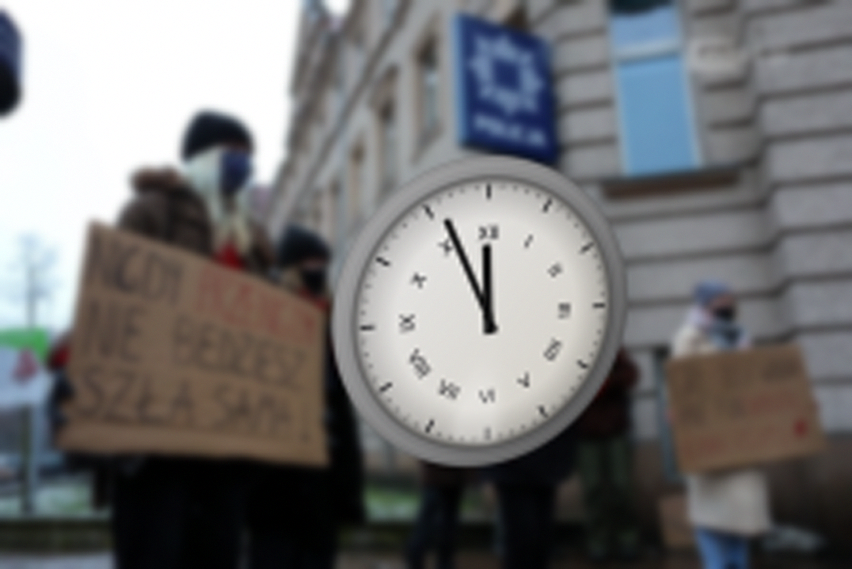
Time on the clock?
11:56
